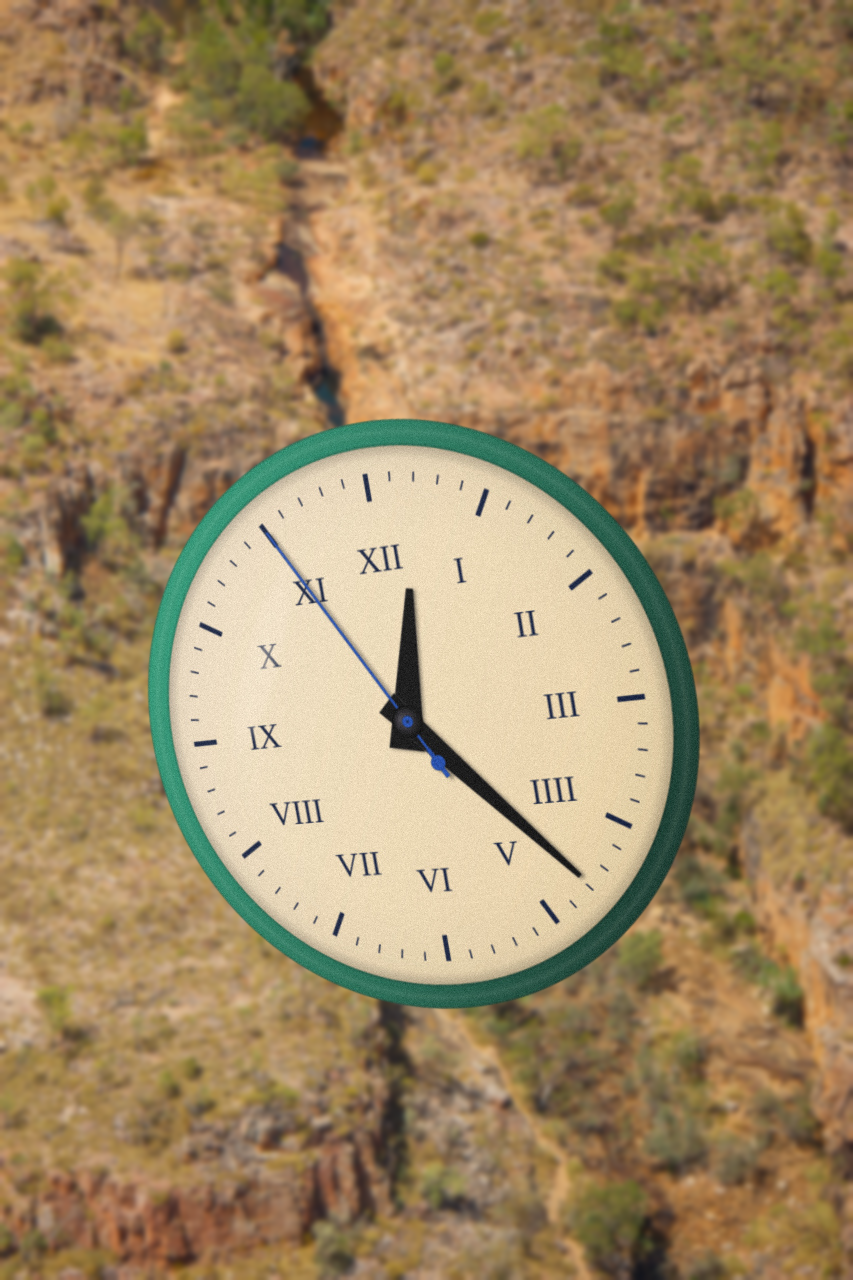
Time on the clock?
12:22:55
